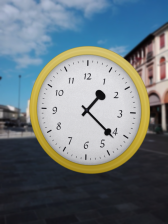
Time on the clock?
1:22
